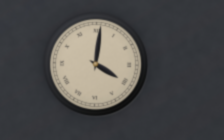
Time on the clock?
4:01
